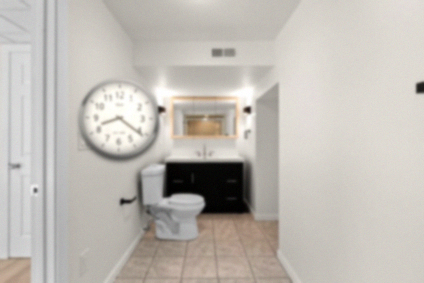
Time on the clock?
8:21
